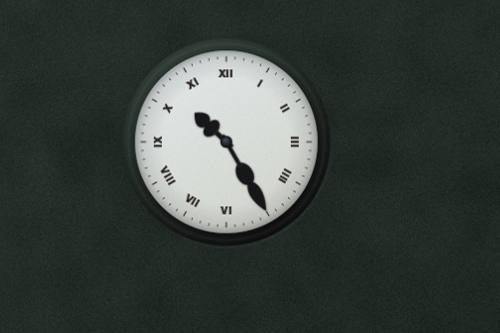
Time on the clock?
10:25
